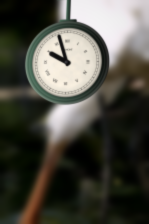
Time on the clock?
9:57
